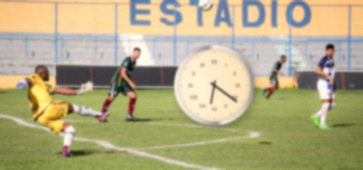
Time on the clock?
6:21
